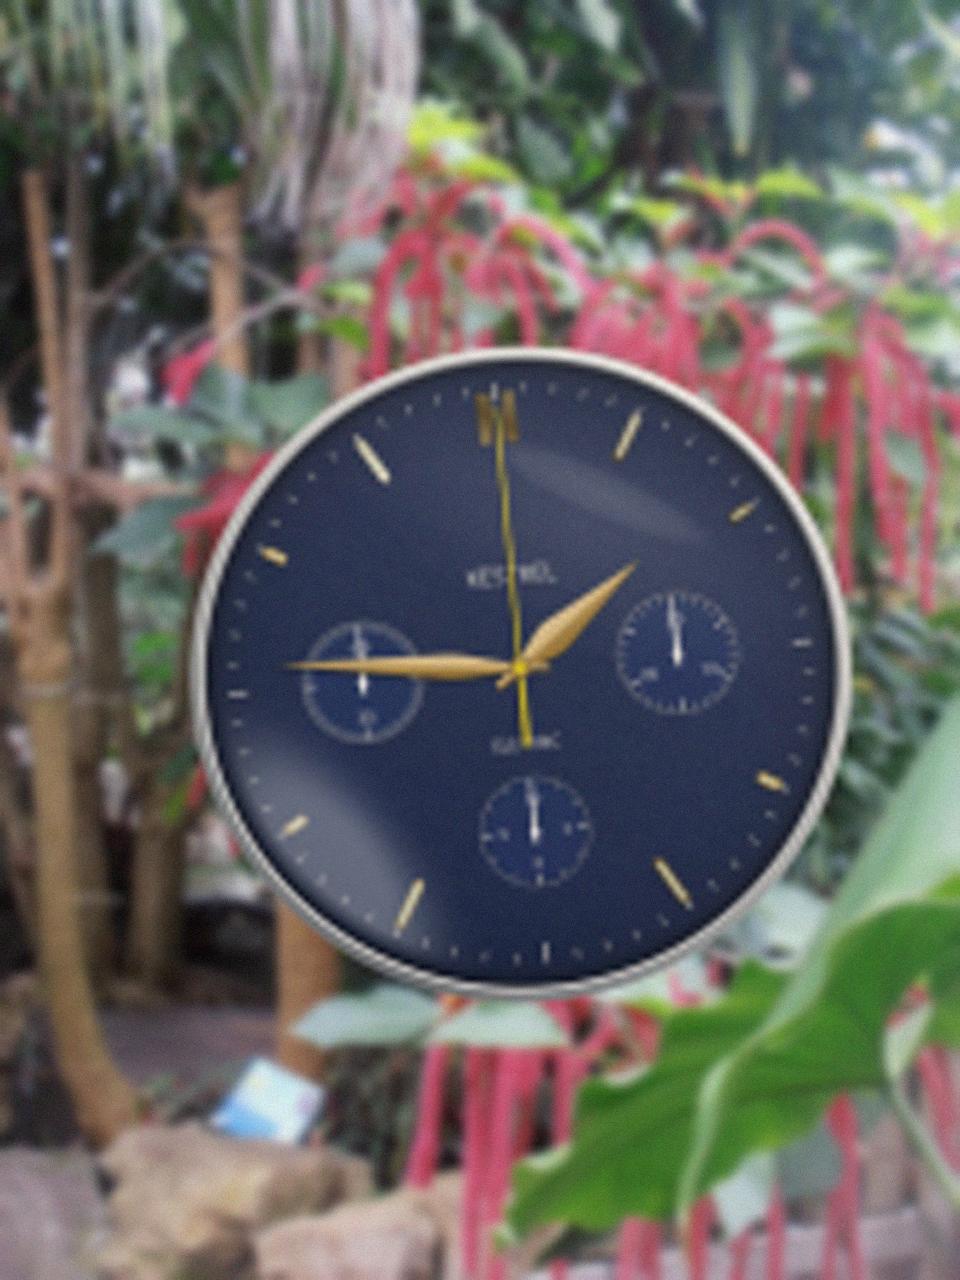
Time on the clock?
1:46
